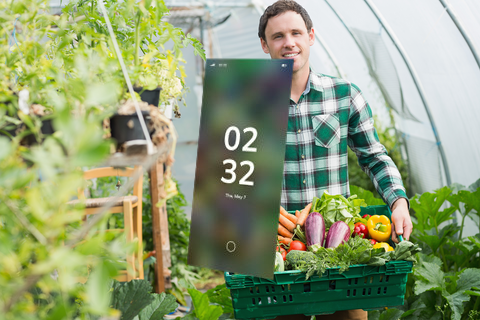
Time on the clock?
2:32
